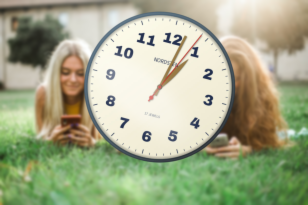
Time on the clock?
1:02:04
